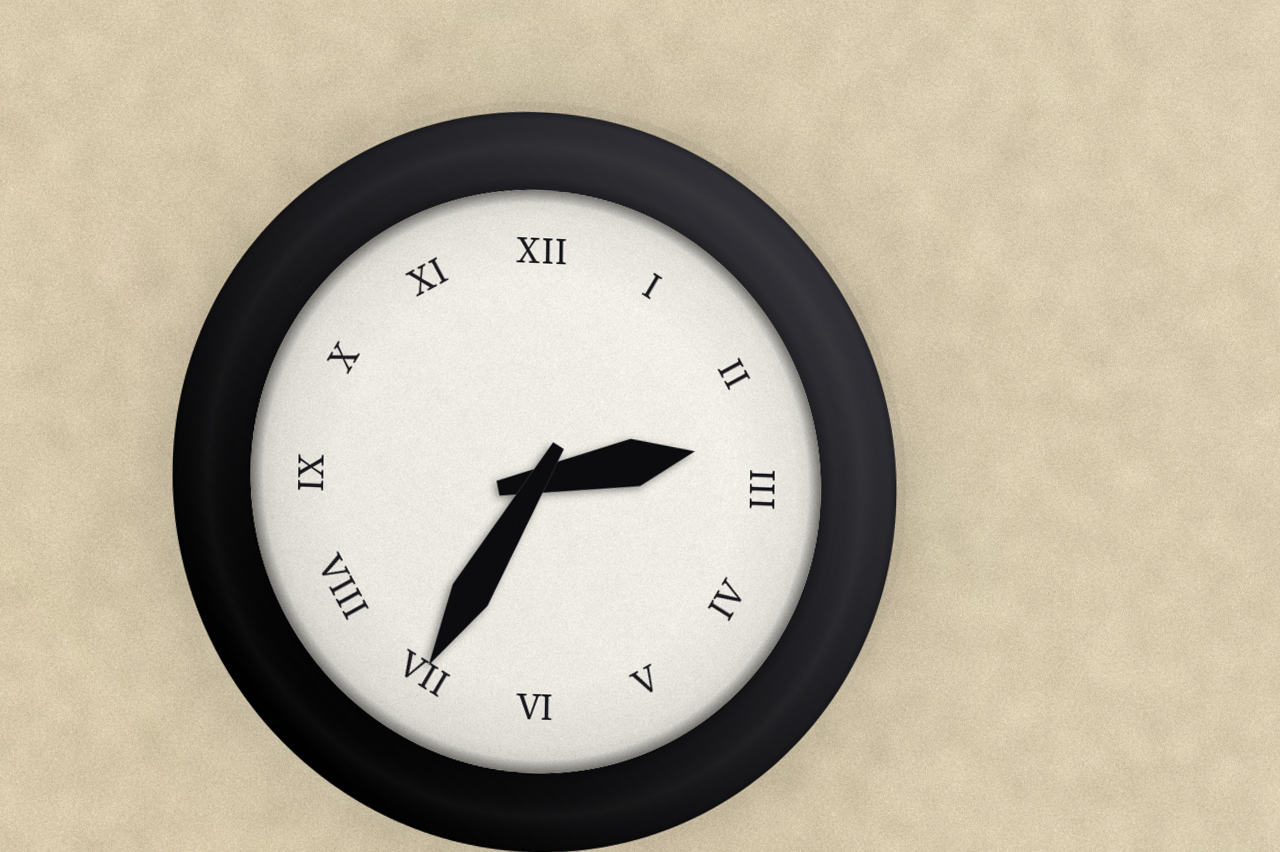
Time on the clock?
2:35
